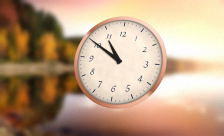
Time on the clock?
10:50
